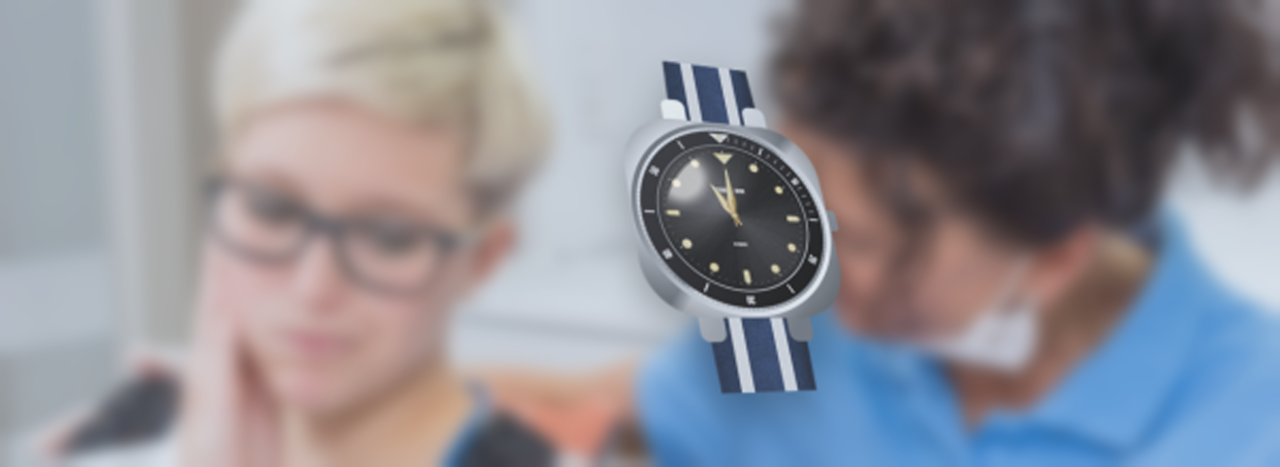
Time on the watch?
11:00
